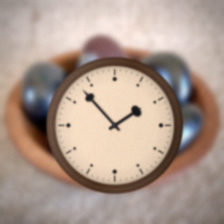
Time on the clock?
1:53
